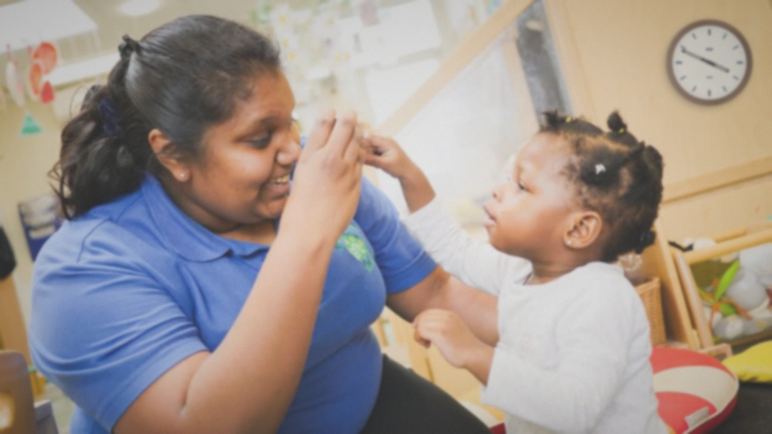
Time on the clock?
3:49
